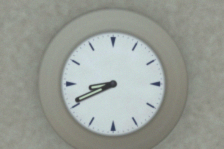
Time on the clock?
8:41
